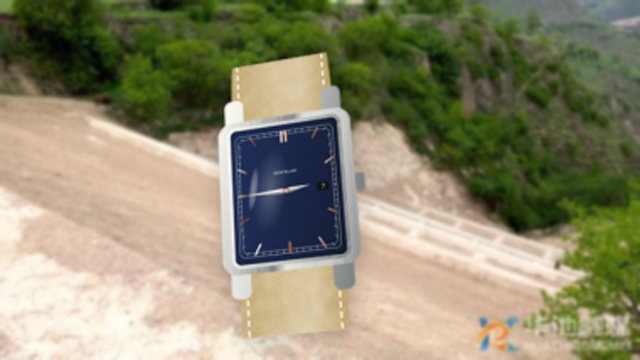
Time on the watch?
2:45
